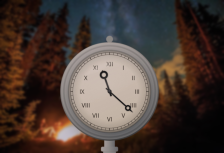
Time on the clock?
11:22
